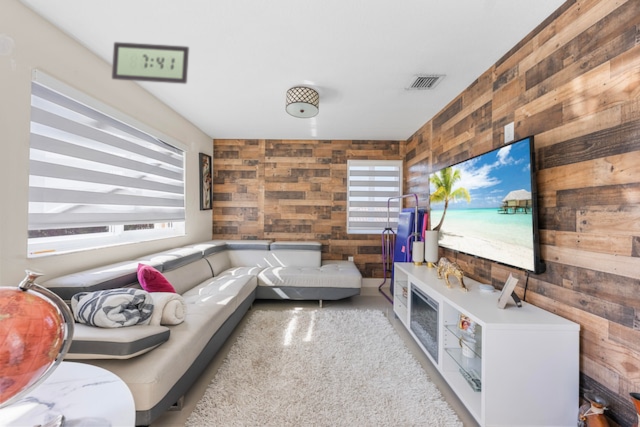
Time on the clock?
7:41
